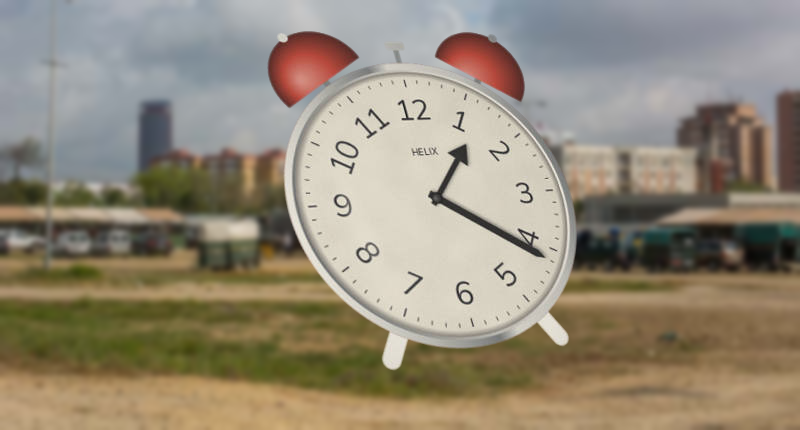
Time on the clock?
1:21
